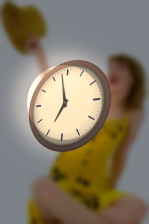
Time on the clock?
6:58
